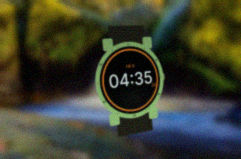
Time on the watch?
4:35
